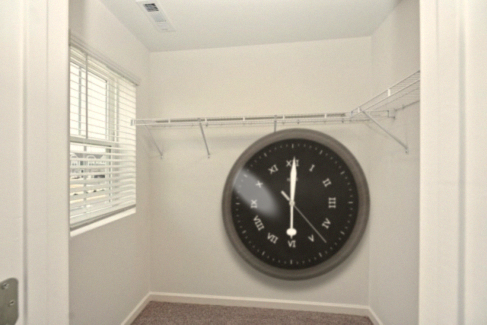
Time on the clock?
6:00:23
